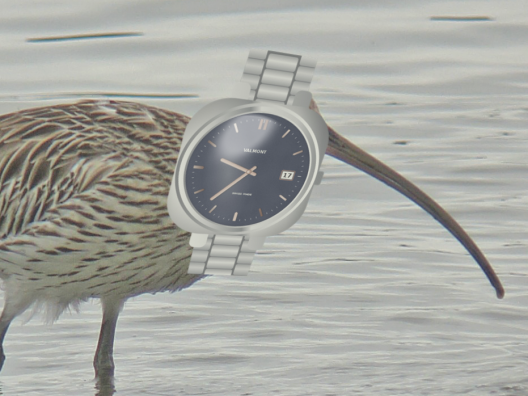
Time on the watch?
9:37
